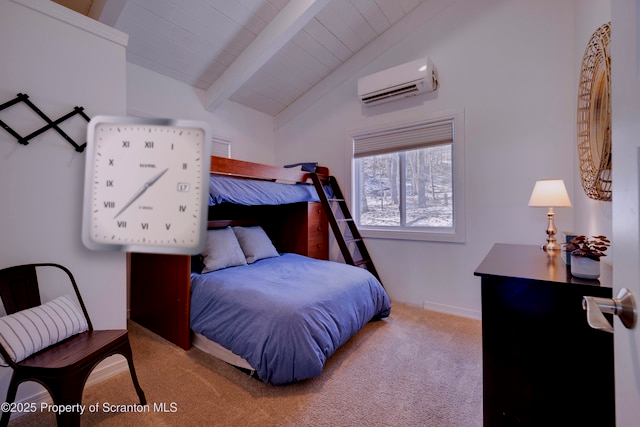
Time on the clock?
1:37
